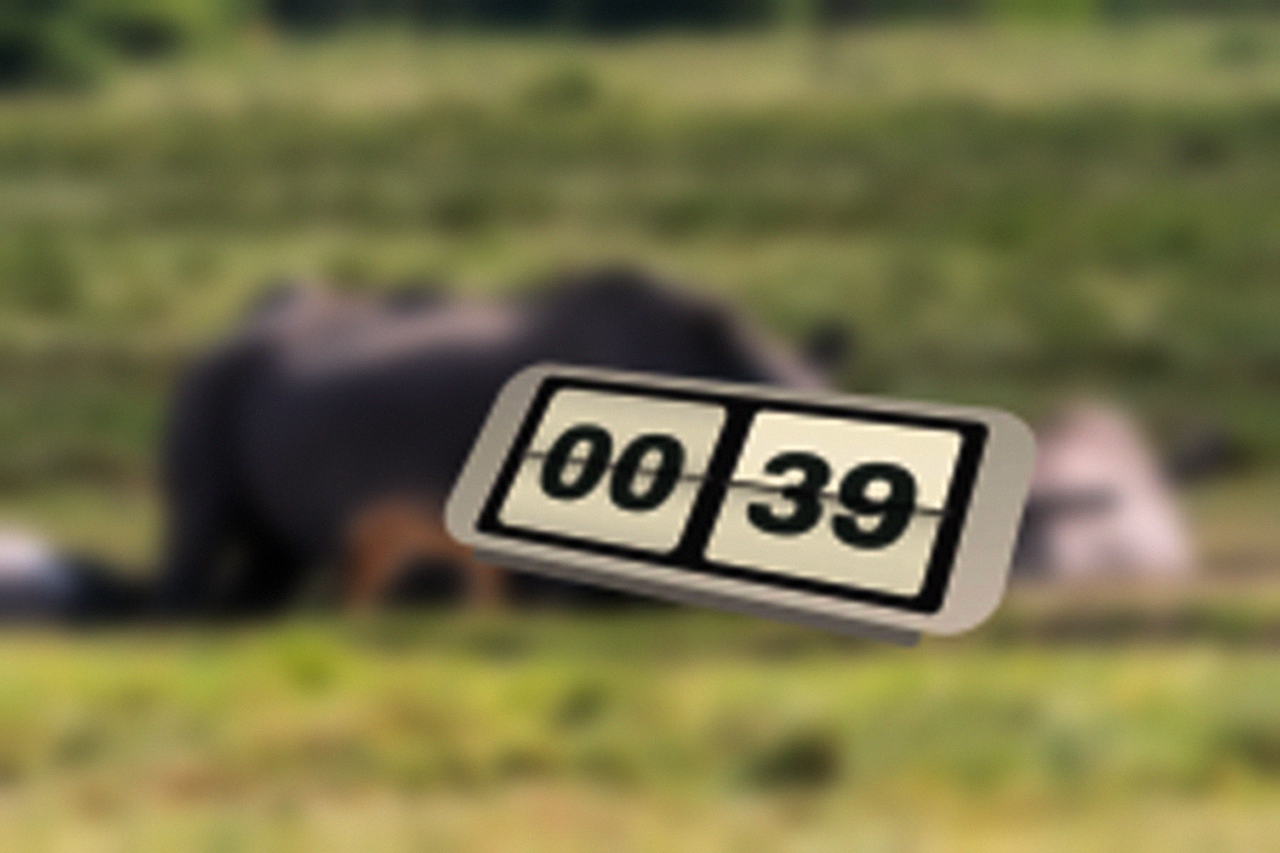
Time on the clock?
0:39
